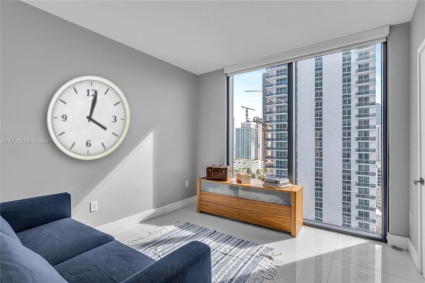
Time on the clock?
4:02
